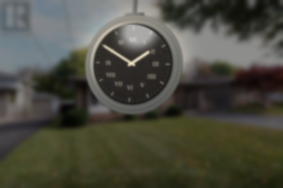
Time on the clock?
1:50
